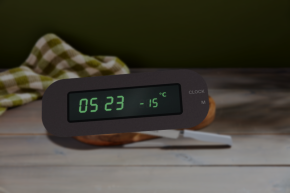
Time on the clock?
5:23
